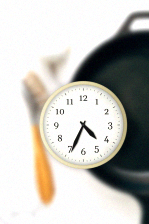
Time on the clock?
4:34
